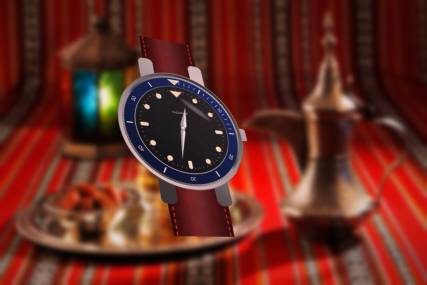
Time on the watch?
12:32
